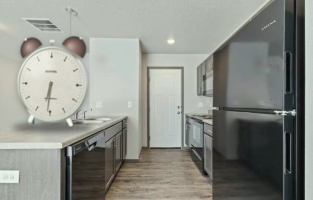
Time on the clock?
6:31
